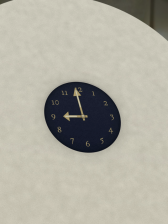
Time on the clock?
8:59
